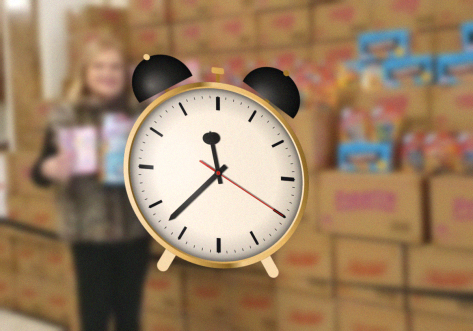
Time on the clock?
11:37:20
